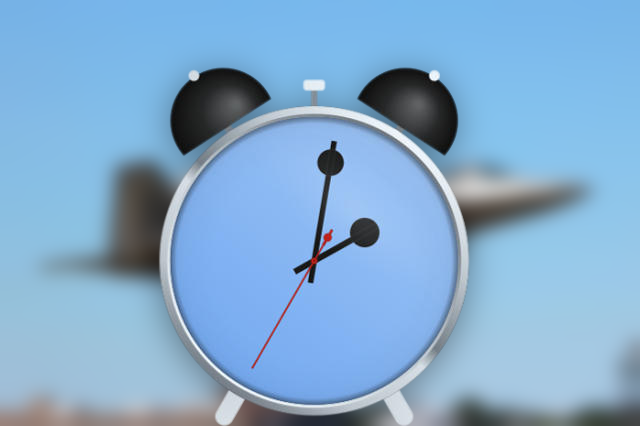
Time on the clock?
2:01:35
